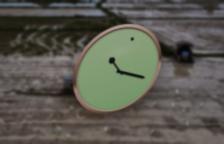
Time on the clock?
10:16
